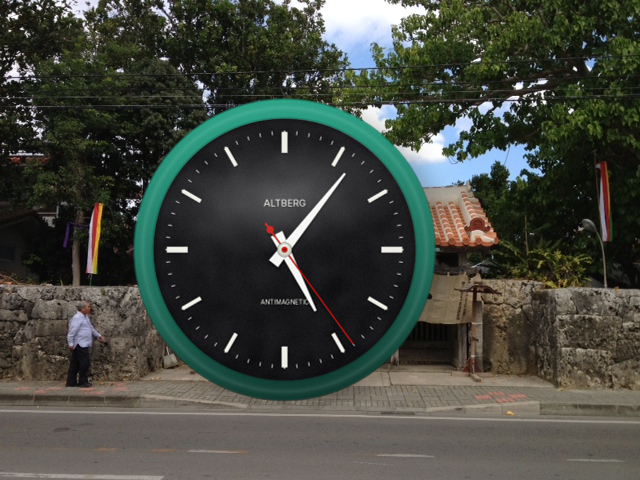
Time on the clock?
5:06:24
